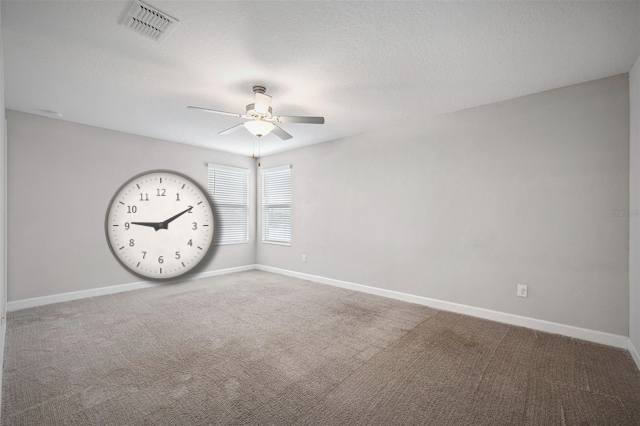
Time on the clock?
9:10
